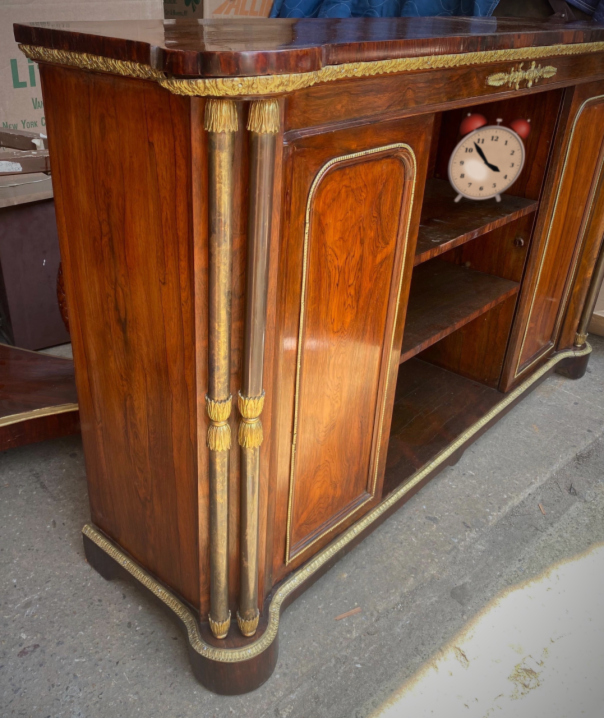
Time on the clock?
3:53
